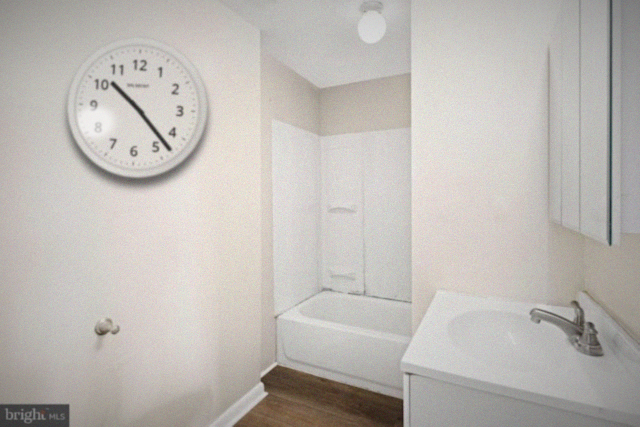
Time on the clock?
10:23
